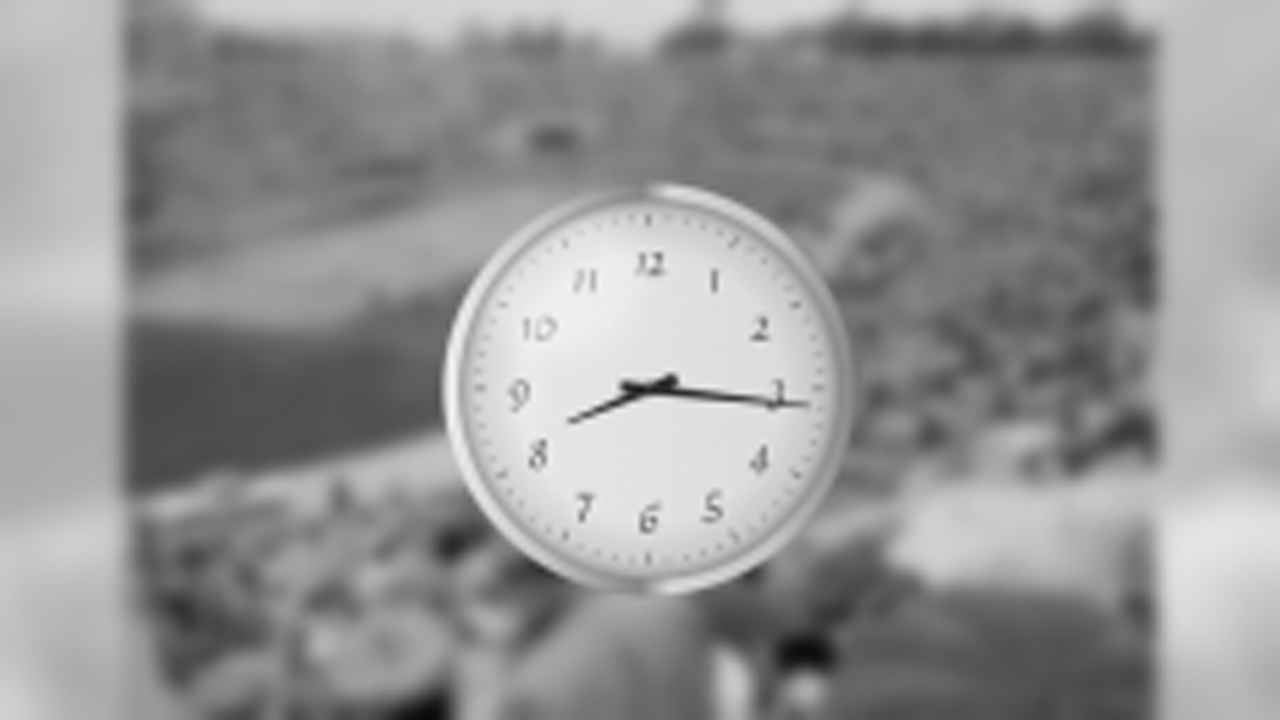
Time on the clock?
8:16
